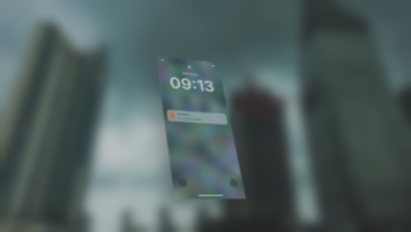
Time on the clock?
9:13
